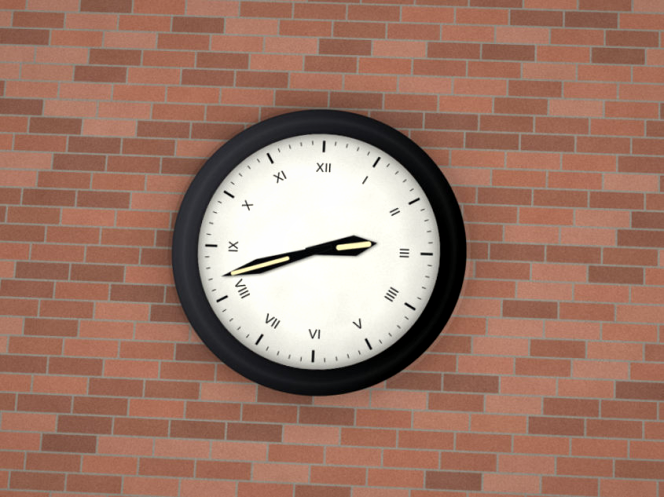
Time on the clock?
2:42
